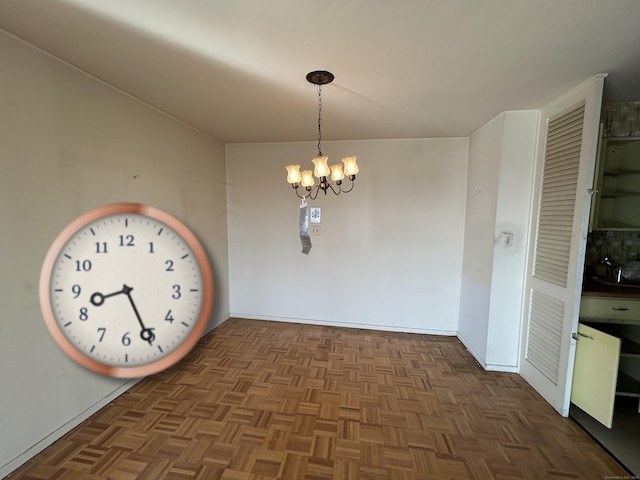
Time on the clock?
8:26
